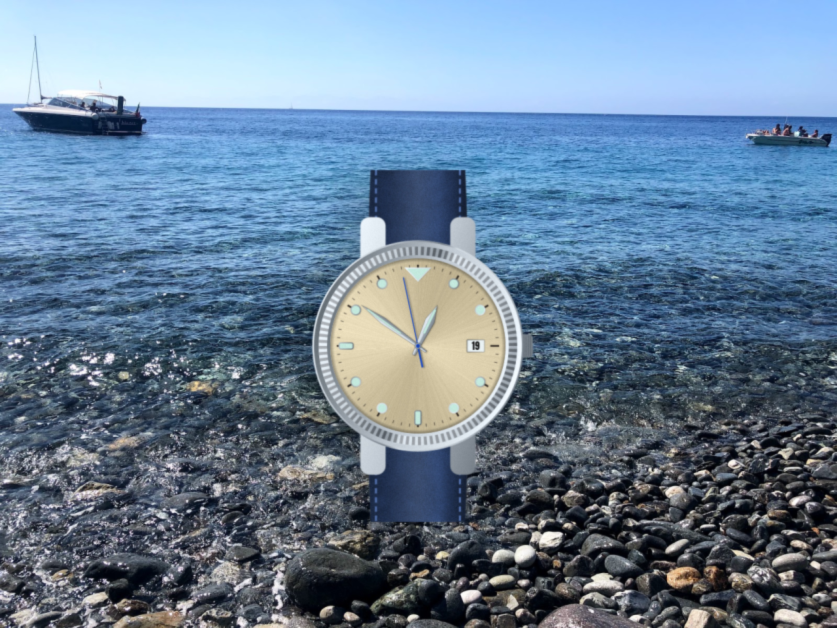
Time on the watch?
12:50:58
